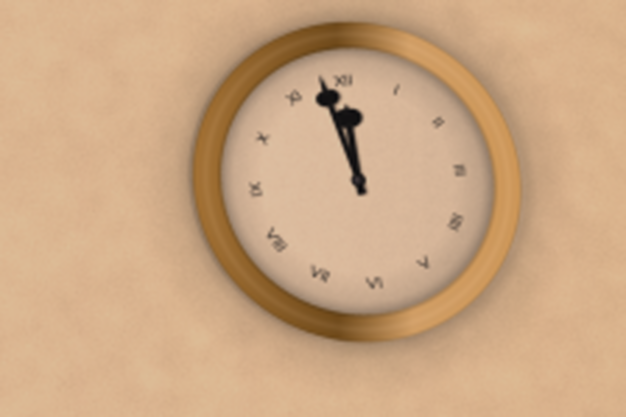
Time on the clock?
11:58
